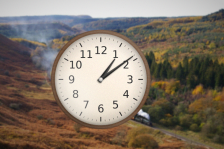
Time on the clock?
1:09
